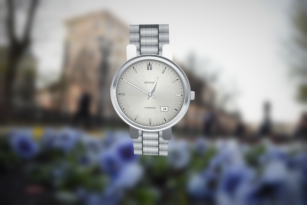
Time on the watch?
12:50
